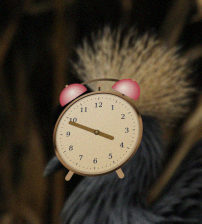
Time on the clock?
3:49
